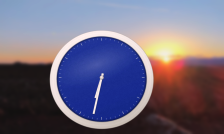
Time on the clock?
6:32
